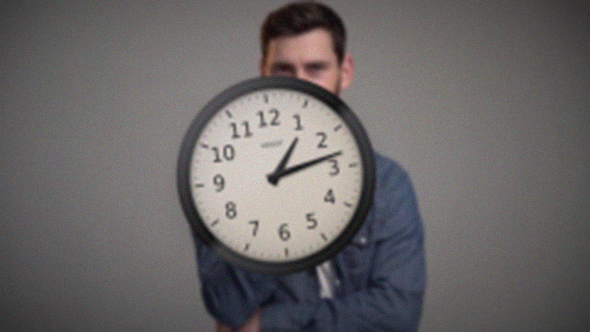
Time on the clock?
1:13
